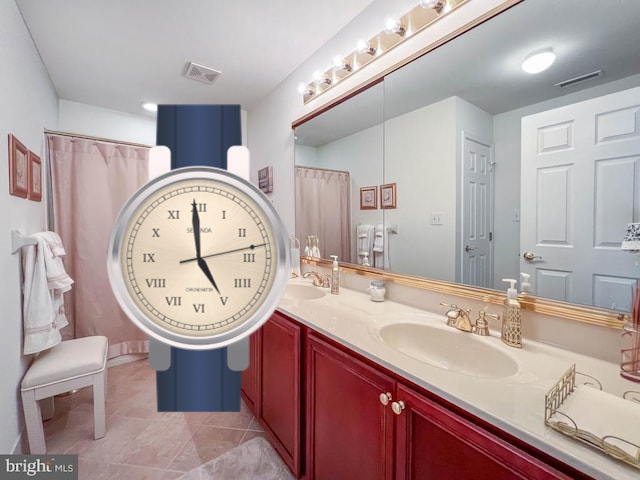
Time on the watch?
4:59:13
